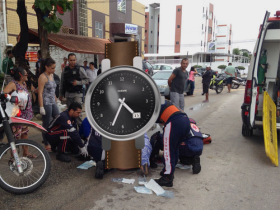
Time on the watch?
4:34
